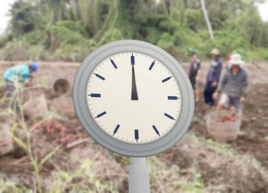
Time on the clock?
12:00
